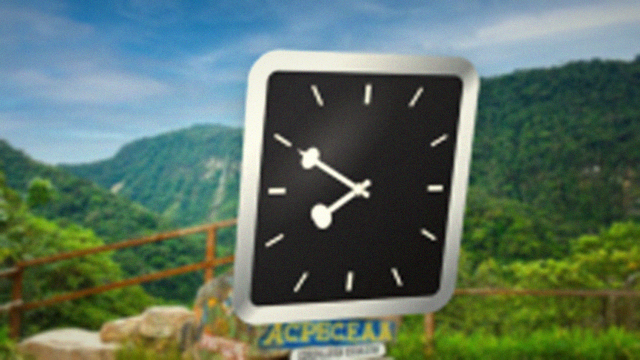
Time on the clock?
7:50
